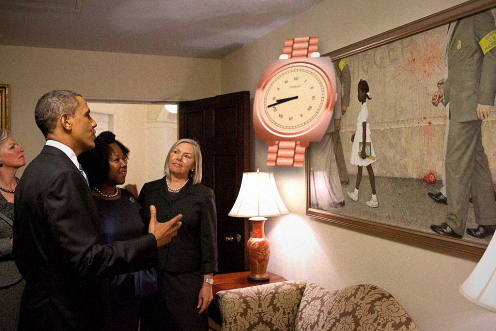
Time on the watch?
8:42
